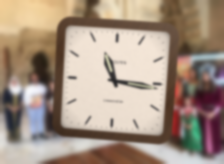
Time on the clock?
11:16
